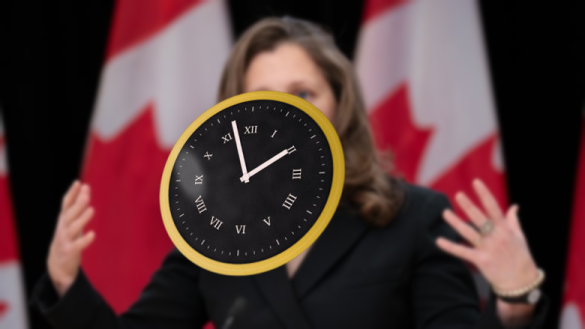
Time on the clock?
1:57
